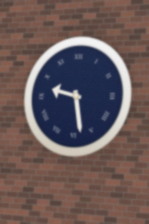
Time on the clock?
9:28
